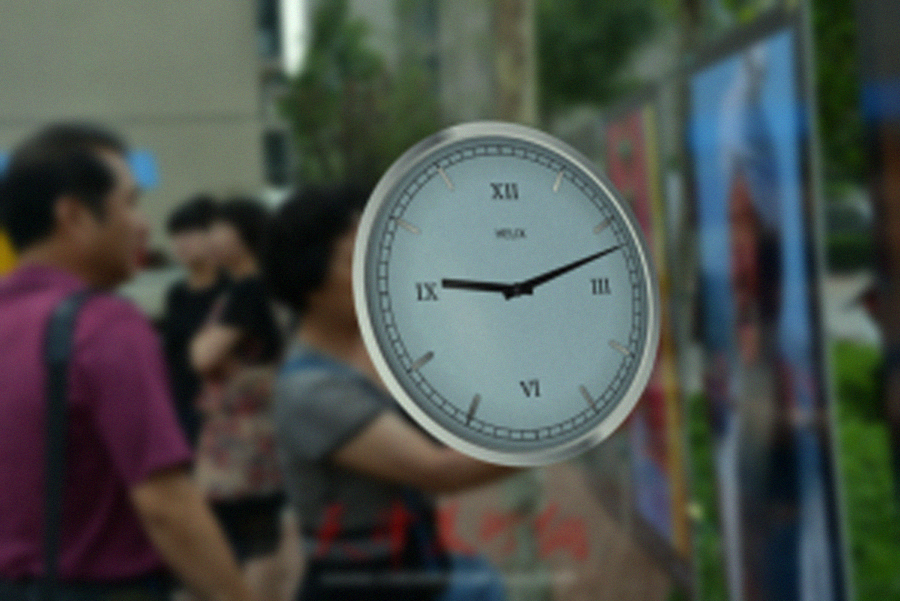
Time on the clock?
9:12
